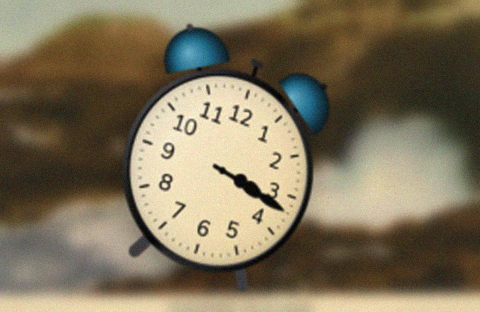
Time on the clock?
3:17
